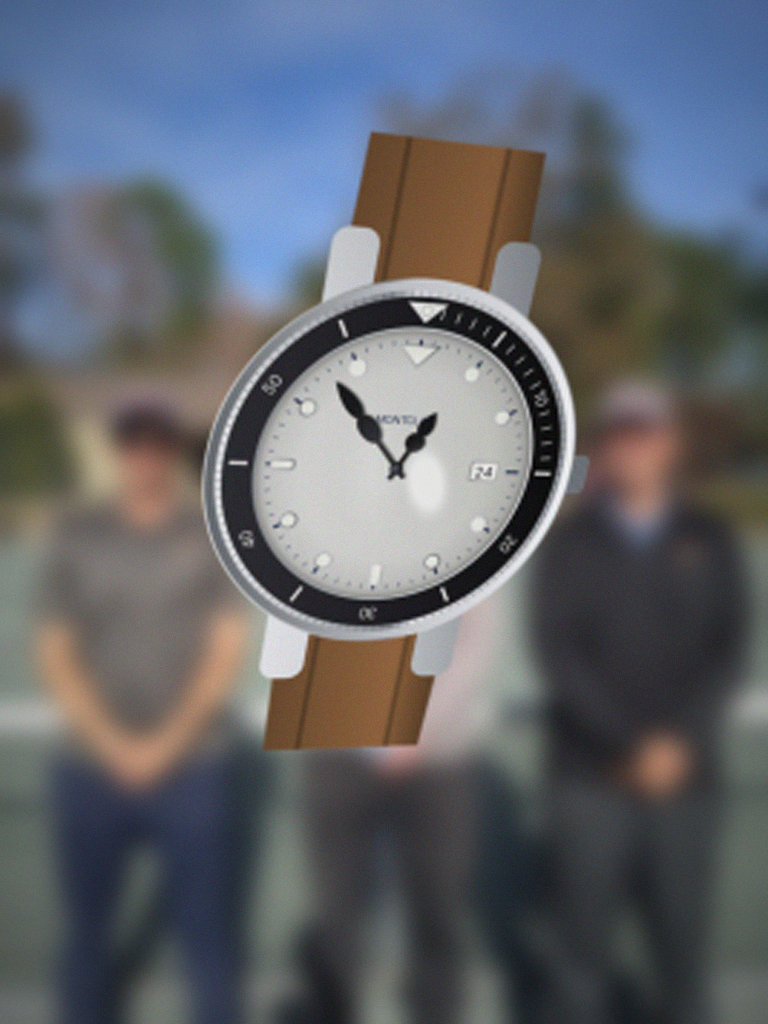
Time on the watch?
12:53
